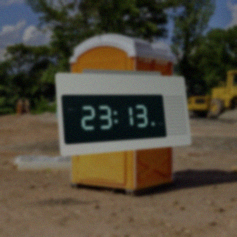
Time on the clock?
23:13
